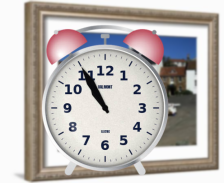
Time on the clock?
10:55
